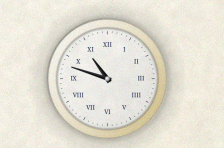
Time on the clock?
10:48
